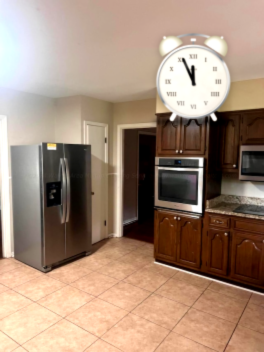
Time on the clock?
11:56
